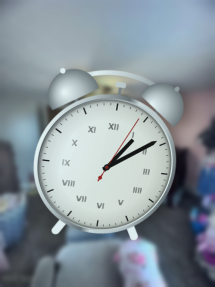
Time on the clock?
1:09:04
